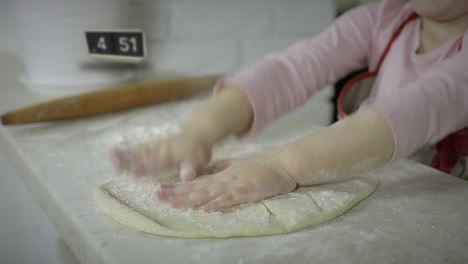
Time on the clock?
4:51
